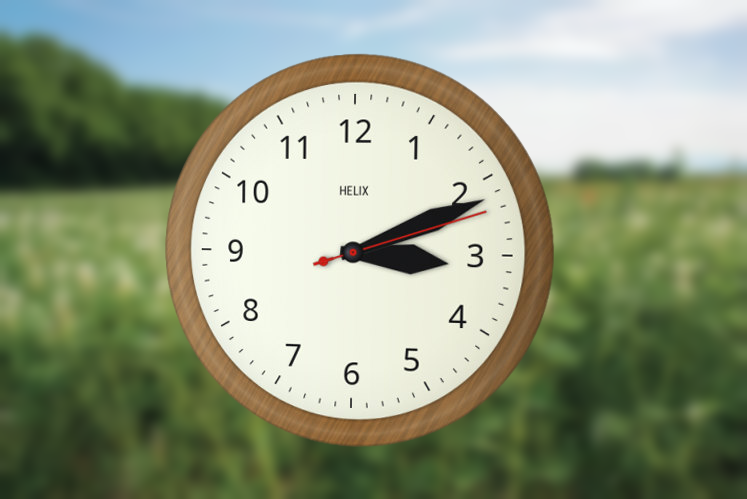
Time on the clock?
3:11:12
